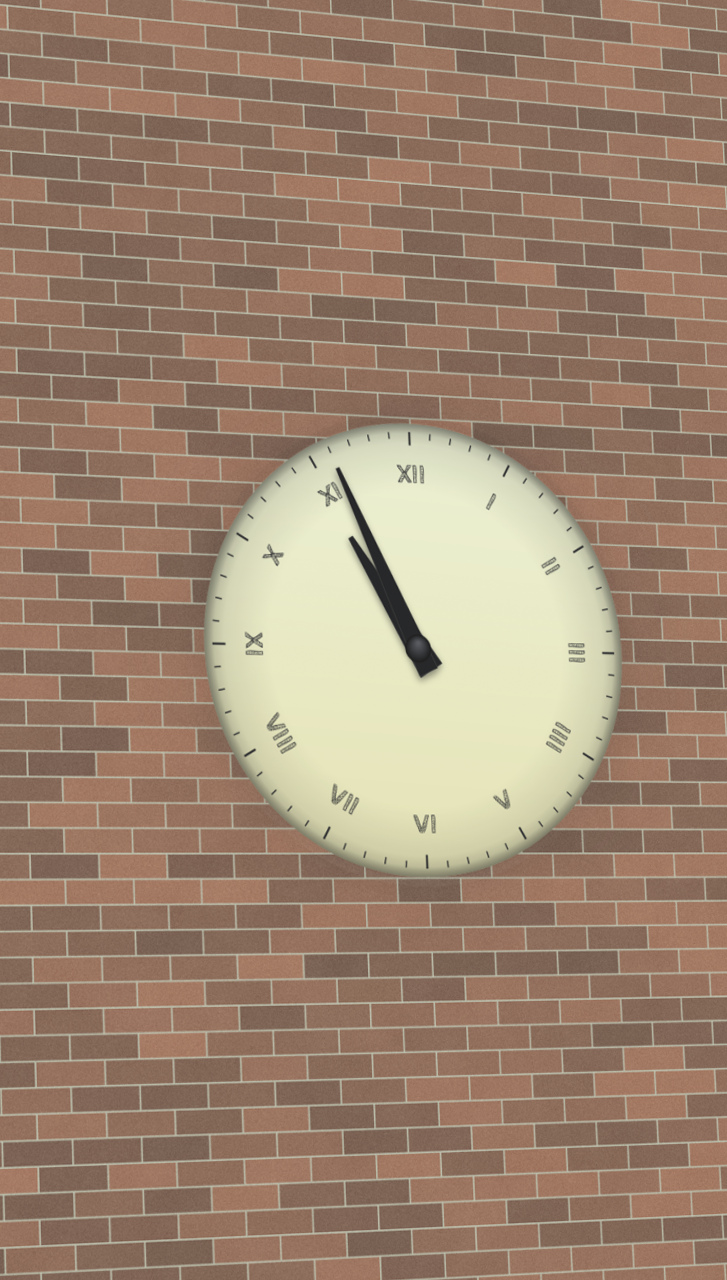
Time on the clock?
10:56
